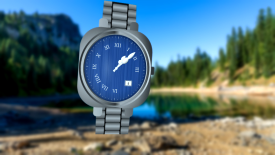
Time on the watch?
1:08
